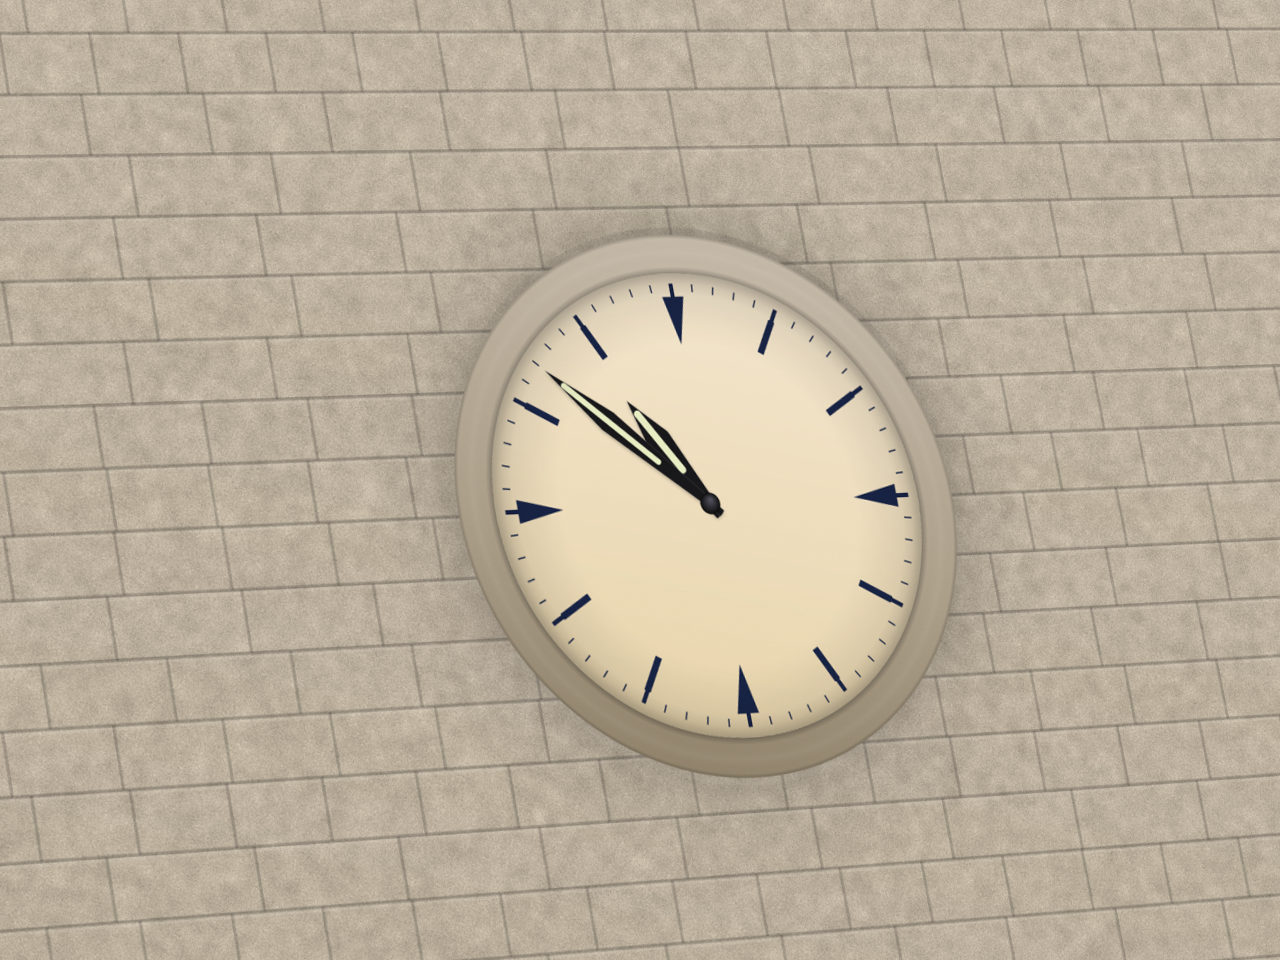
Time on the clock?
10:52
